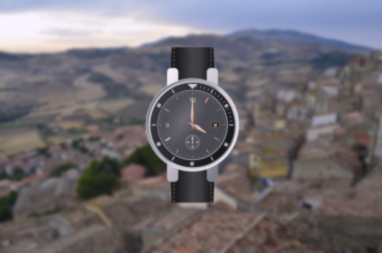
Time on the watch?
4:00
